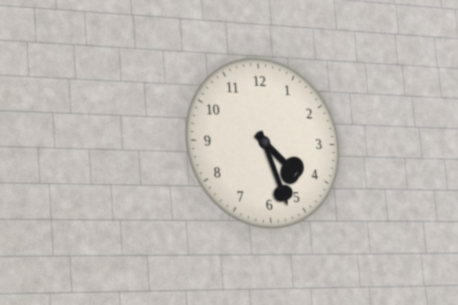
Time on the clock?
4:27
